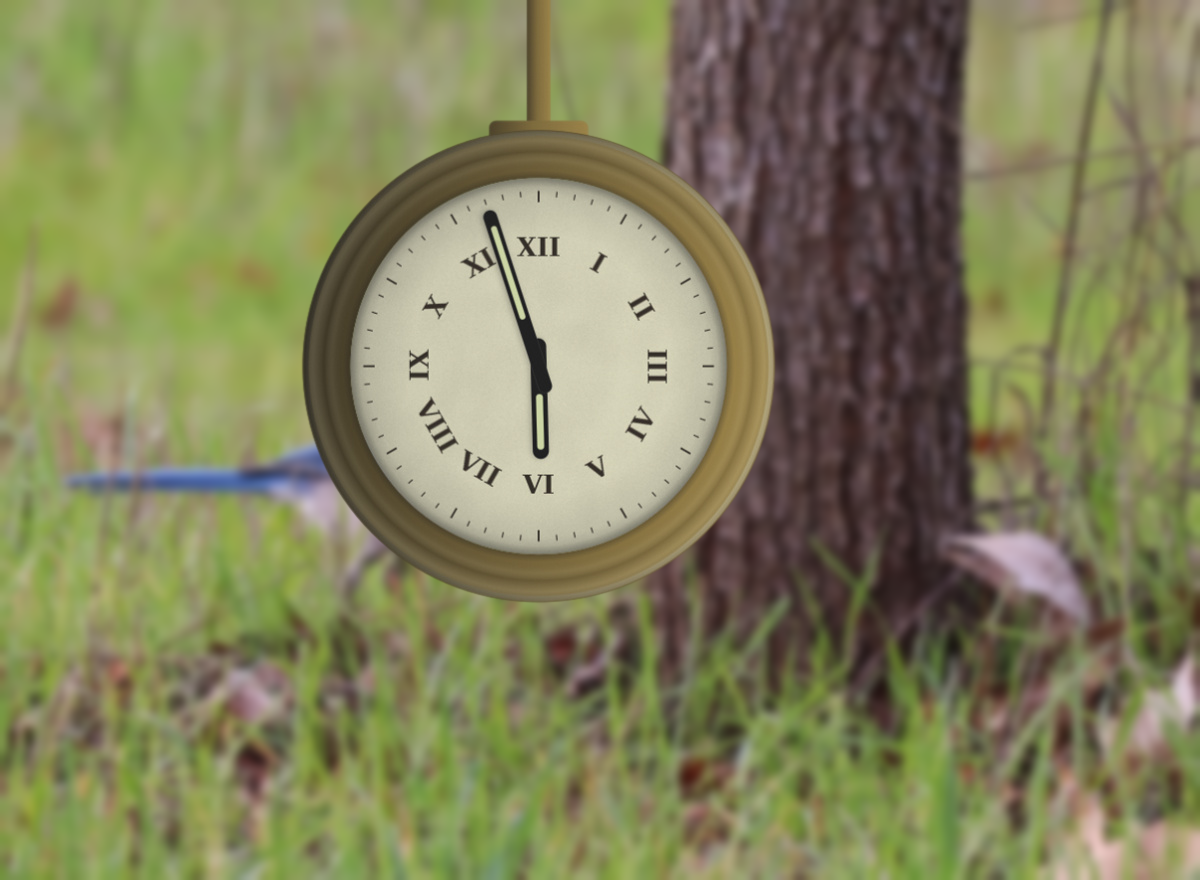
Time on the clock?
5:57
